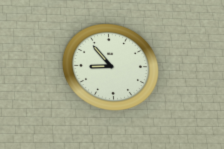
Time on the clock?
8:54
